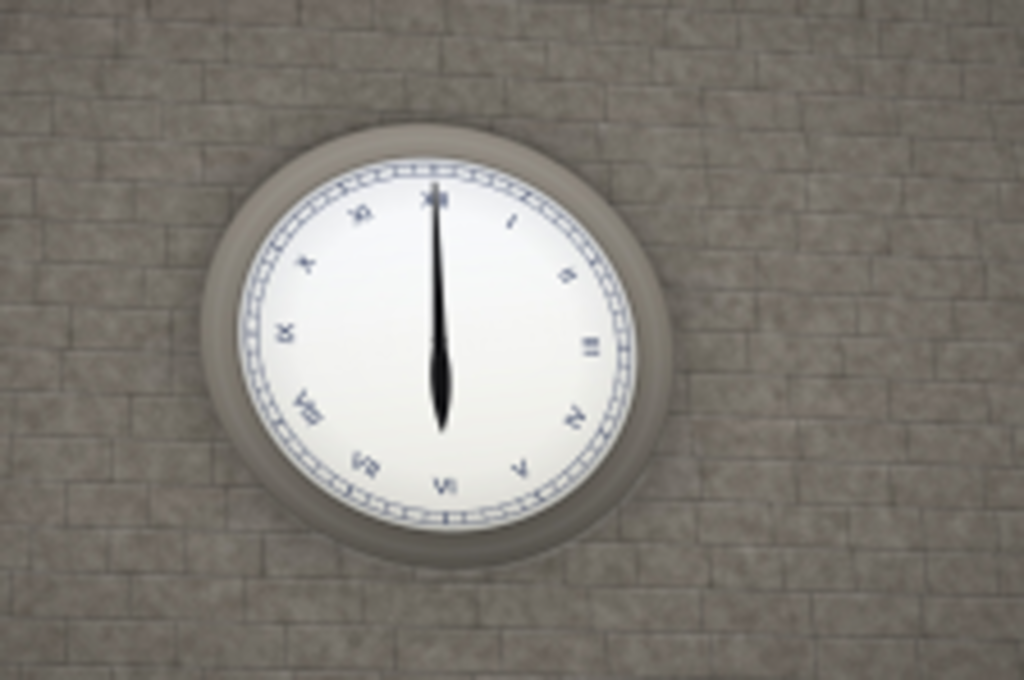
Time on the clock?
6:00
